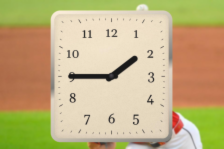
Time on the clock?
1:45
